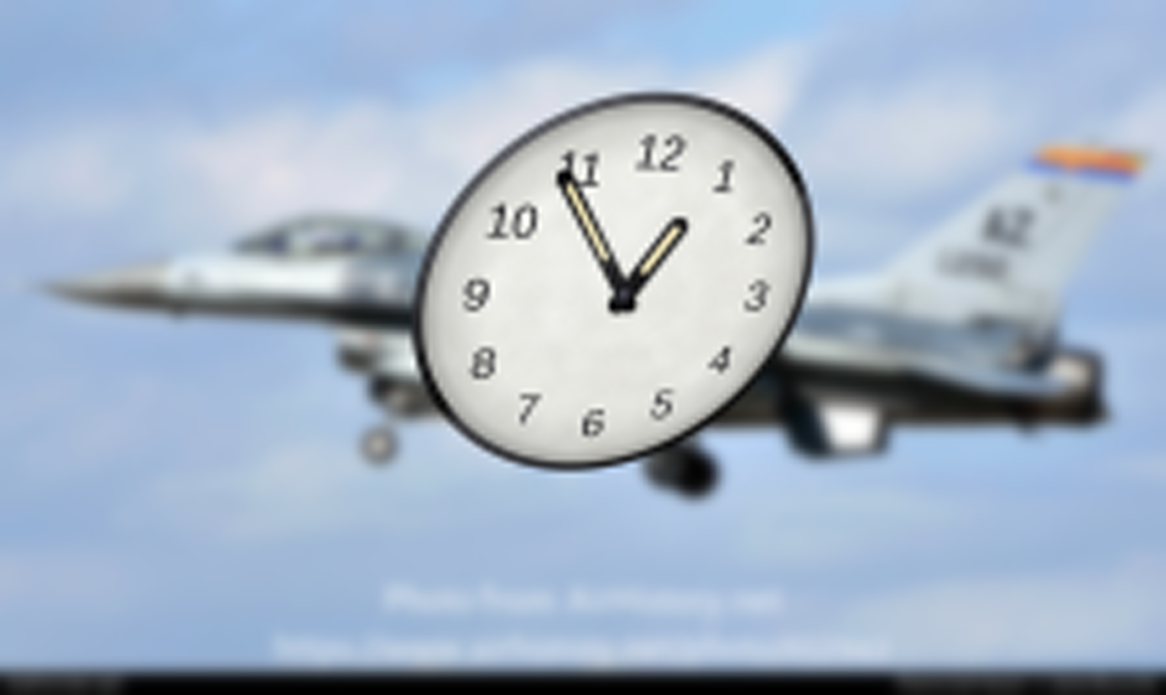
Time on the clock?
12:54
